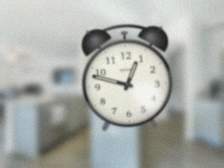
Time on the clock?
12:48
